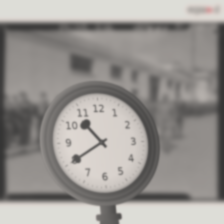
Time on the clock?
10:40
